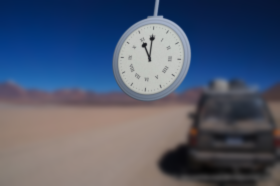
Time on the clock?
11:00
